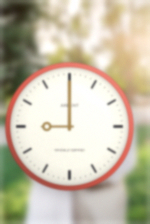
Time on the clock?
9:00
